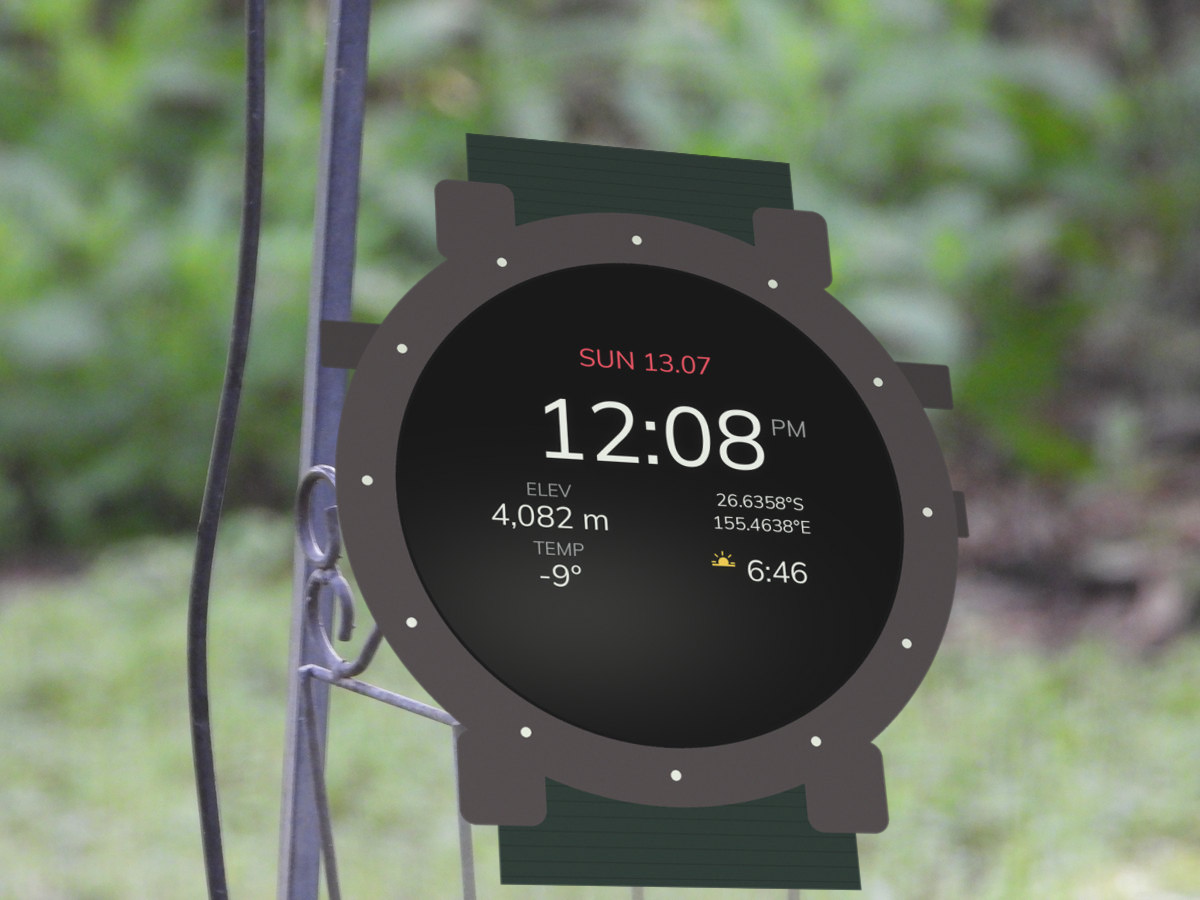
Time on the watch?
12:08
